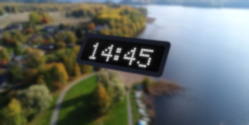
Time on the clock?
14:45
